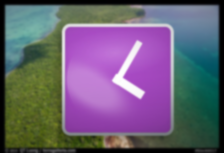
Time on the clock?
4:05
